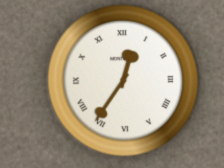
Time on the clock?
12:36
